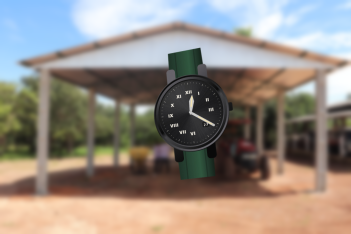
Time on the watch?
12:21
